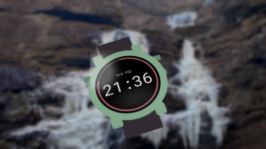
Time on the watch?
21:36
